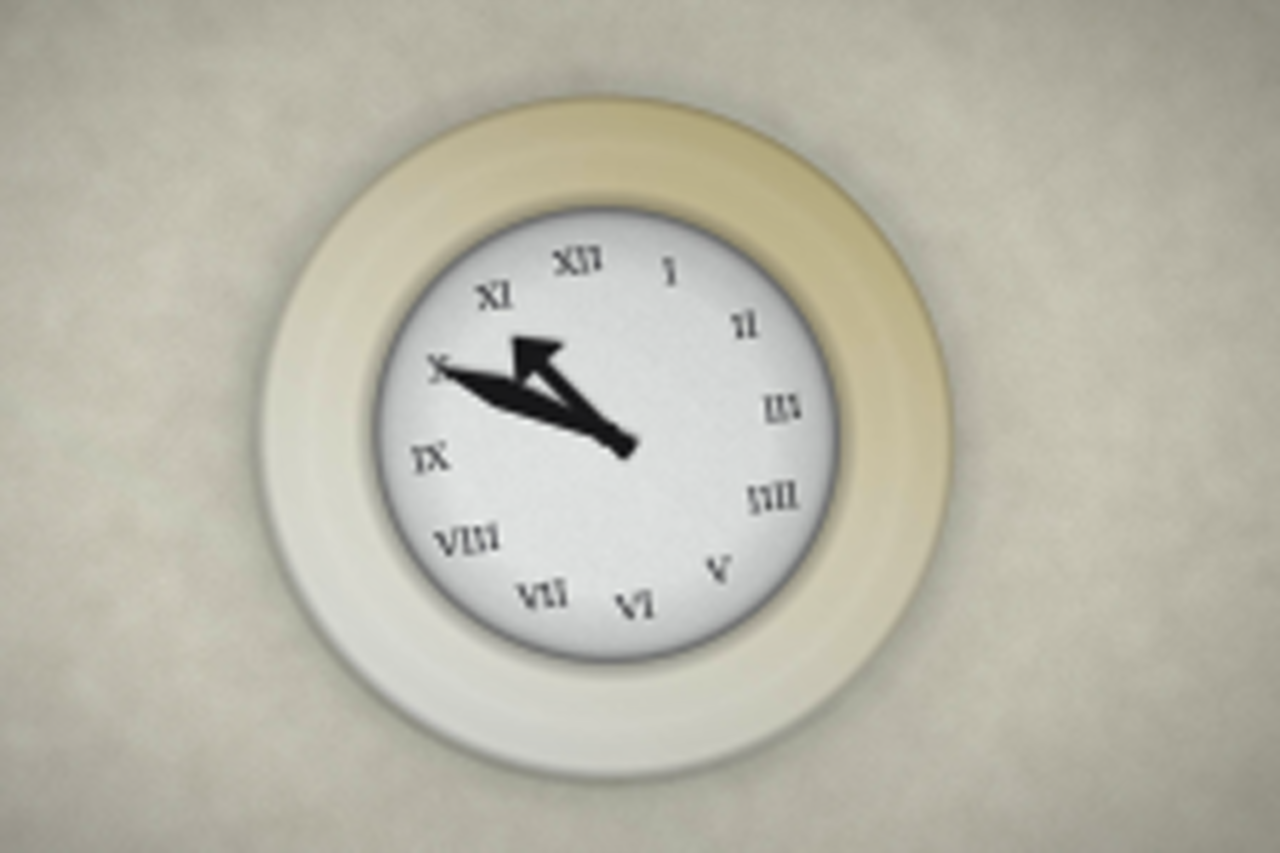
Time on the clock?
10:50
